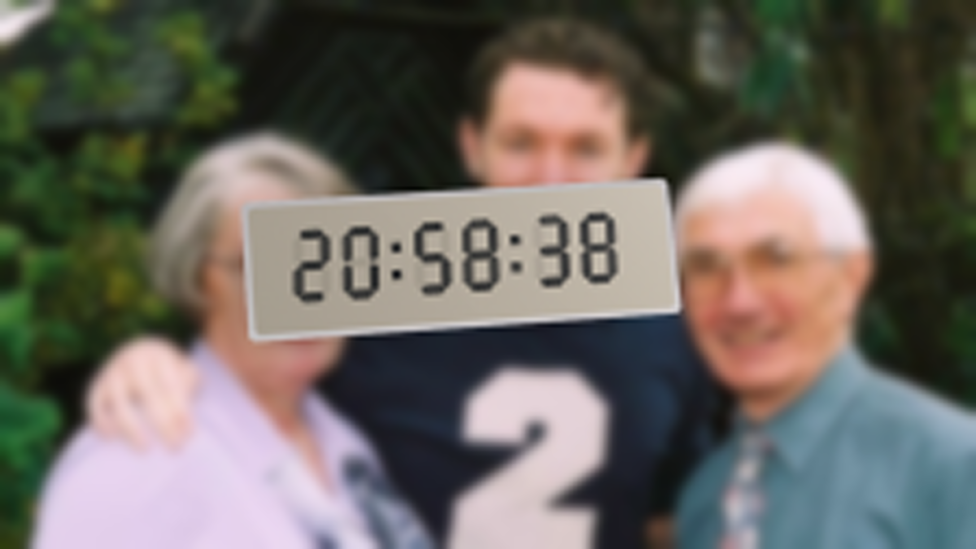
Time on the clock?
20:58:38
